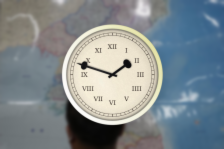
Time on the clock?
1:48
